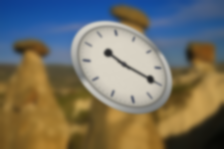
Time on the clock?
10:20
